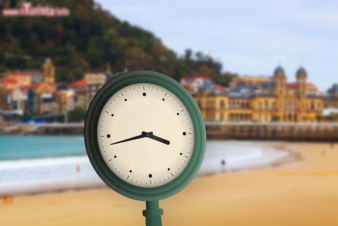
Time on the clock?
3:43
